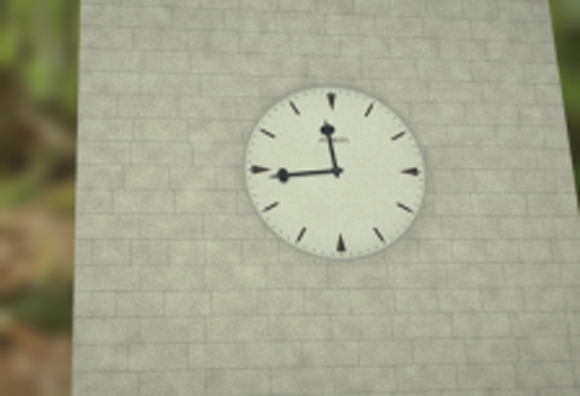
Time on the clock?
11:44
